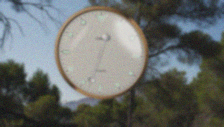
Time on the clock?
12:33
